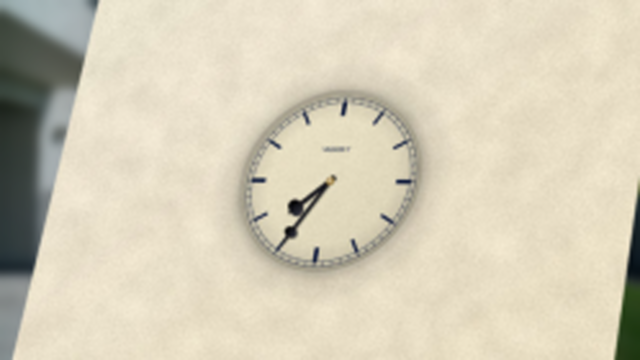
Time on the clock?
7:35
